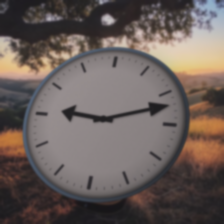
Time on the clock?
9:12
